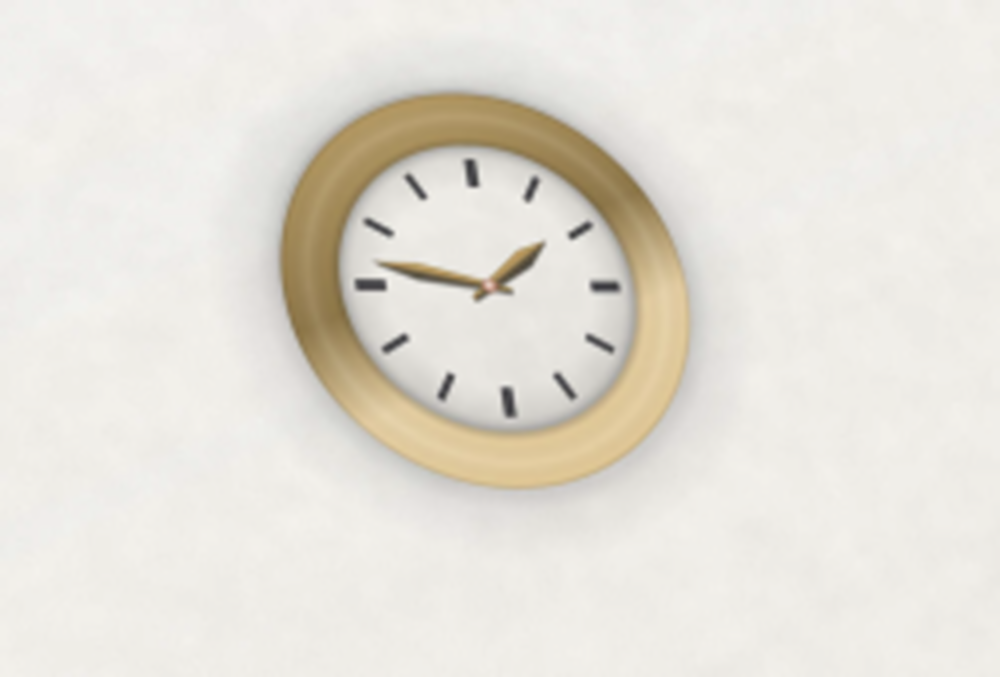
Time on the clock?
1:47
